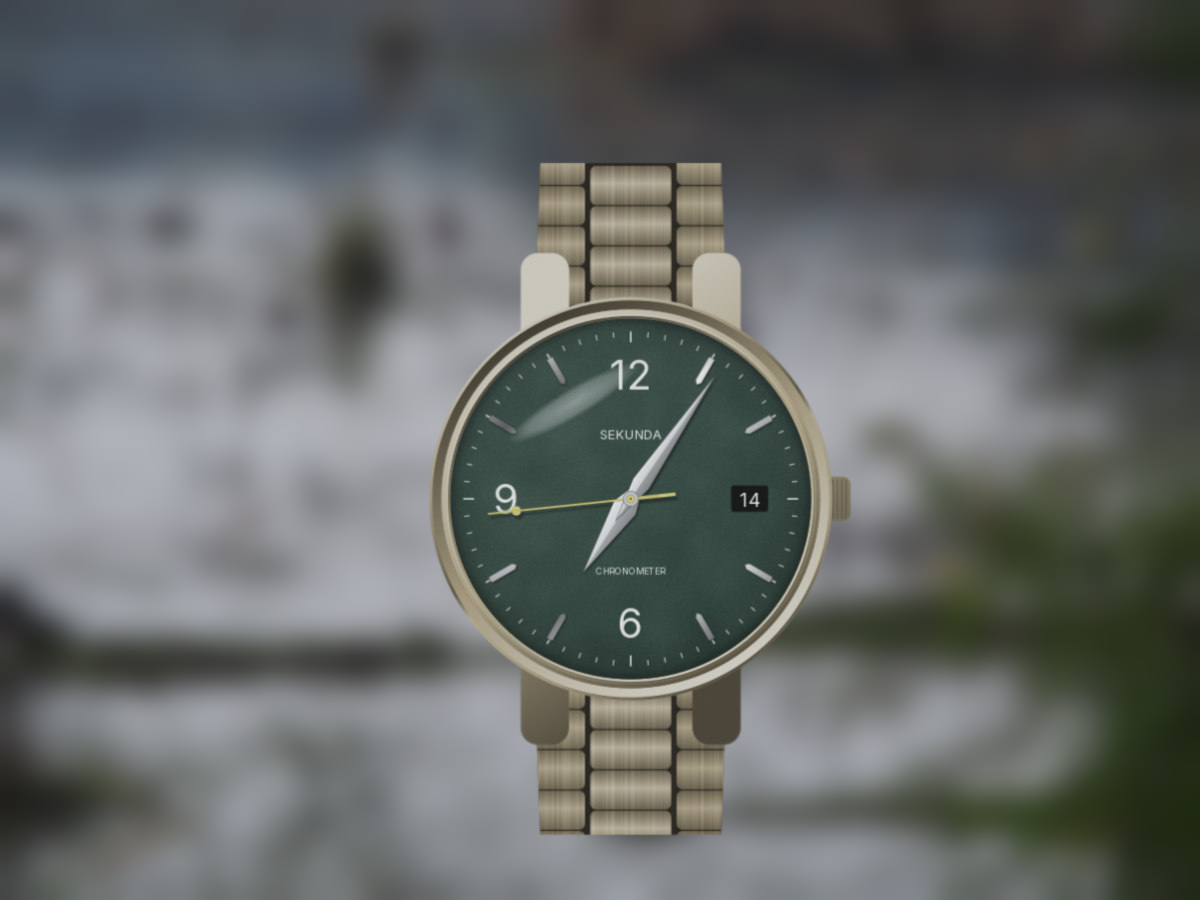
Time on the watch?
7:05:44
